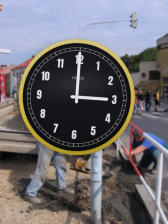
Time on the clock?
3:00
